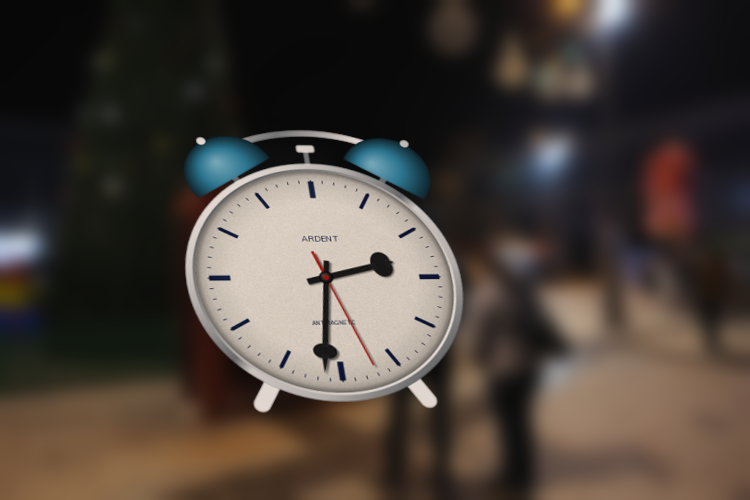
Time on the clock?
2:31:27
